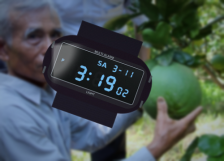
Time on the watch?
3:19:02
